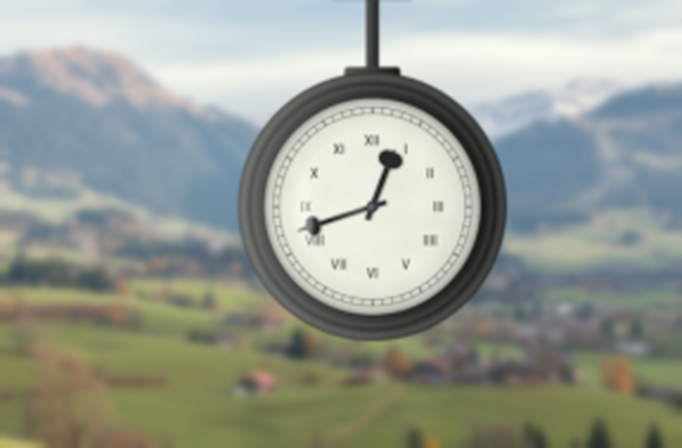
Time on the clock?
12:42
